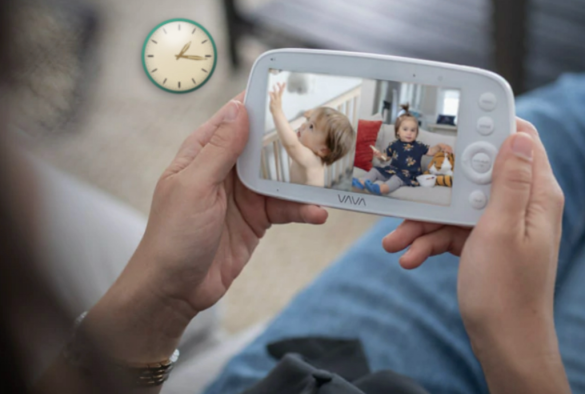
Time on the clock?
1:16
